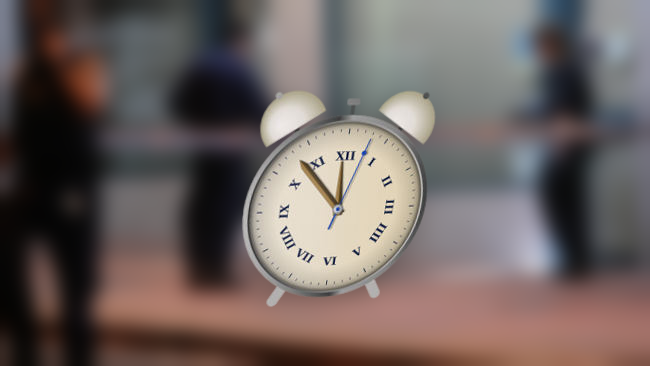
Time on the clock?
11:53:03
